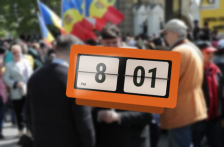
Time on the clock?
8:01
